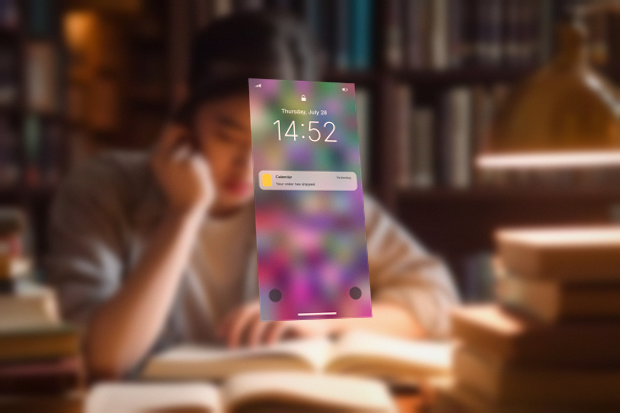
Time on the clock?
14:52
